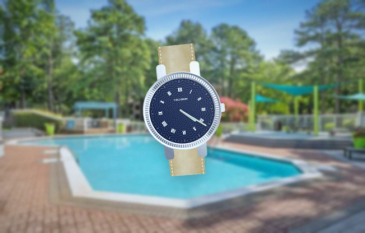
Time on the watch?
4:21
